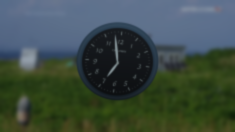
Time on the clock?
6:58
